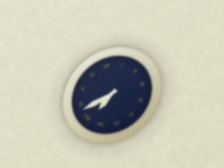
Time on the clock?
7:43
